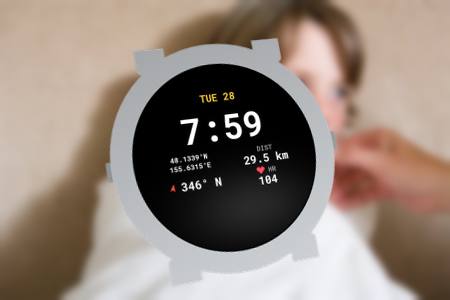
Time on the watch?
7:59
